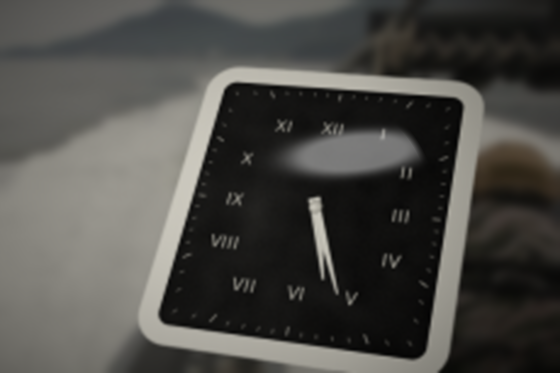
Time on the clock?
5:26
